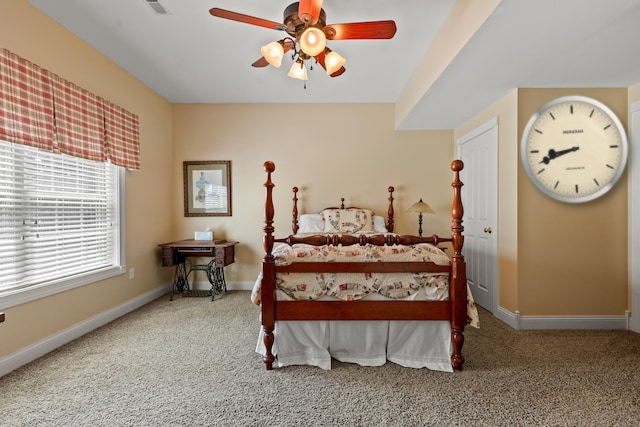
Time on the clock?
8:42
